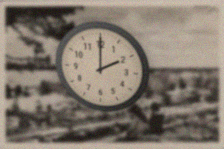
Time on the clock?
2:00
